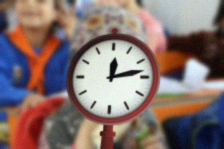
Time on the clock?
12:13
